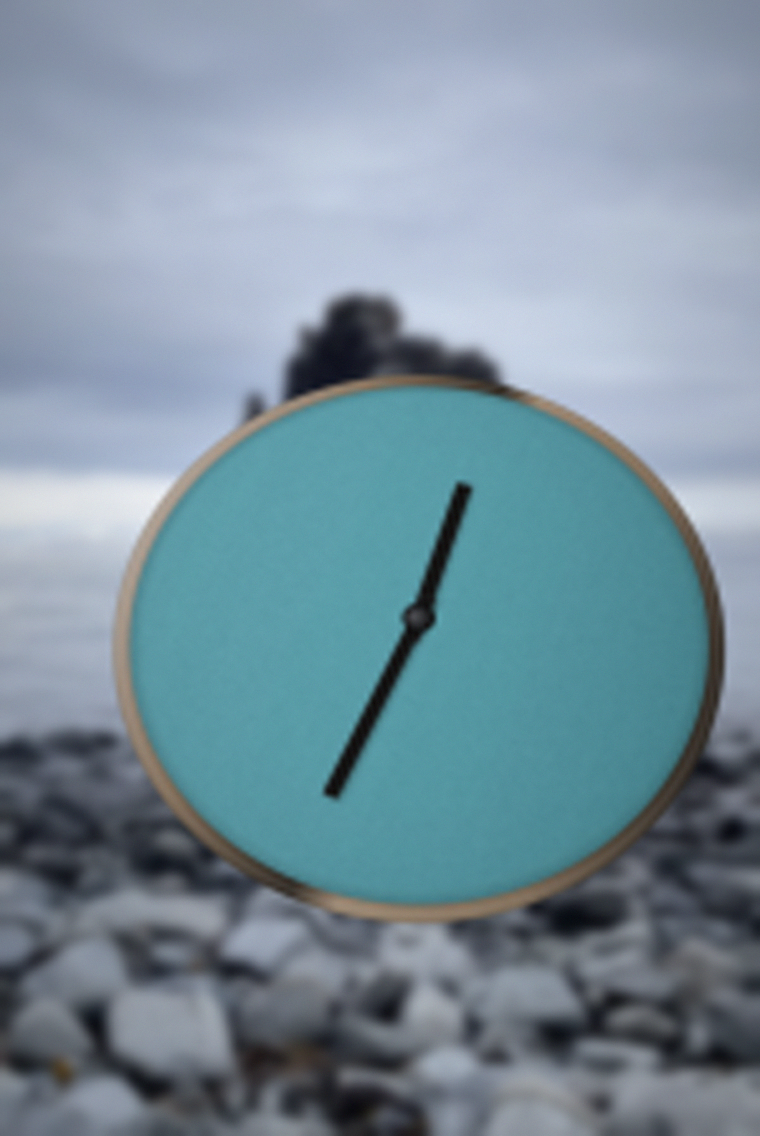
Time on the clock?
12:34
